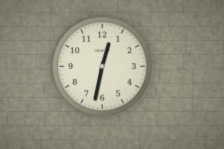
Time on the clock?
12:32
